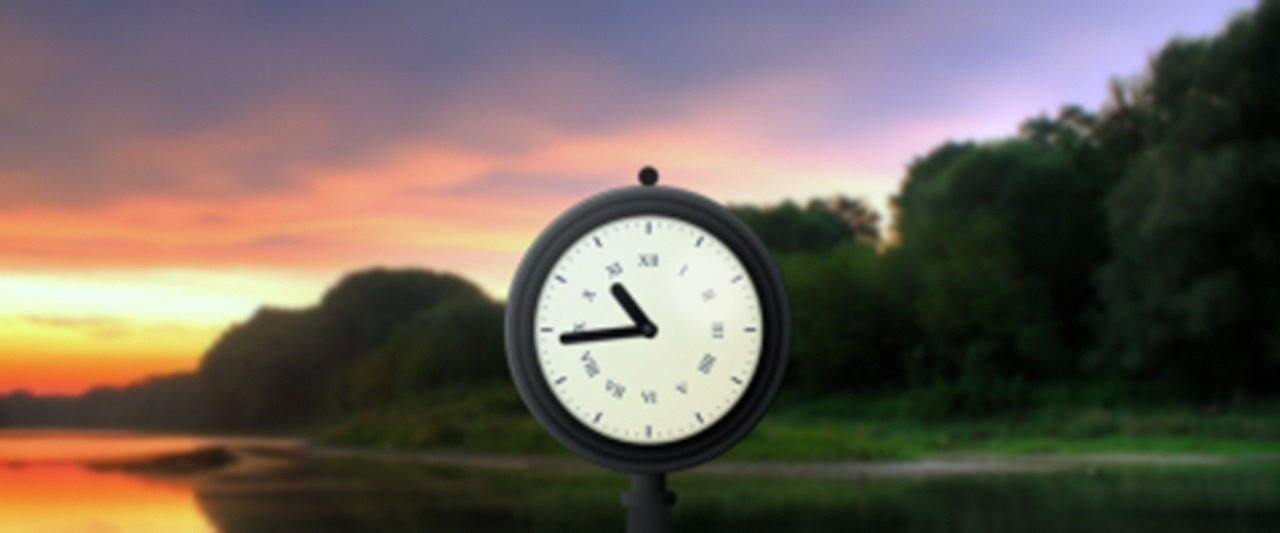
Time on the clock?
10:44
